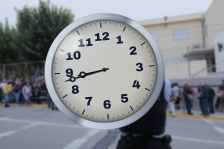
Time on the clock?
8:43
